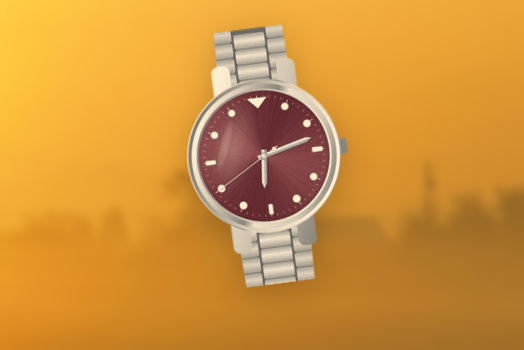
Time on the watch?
6:12:40
